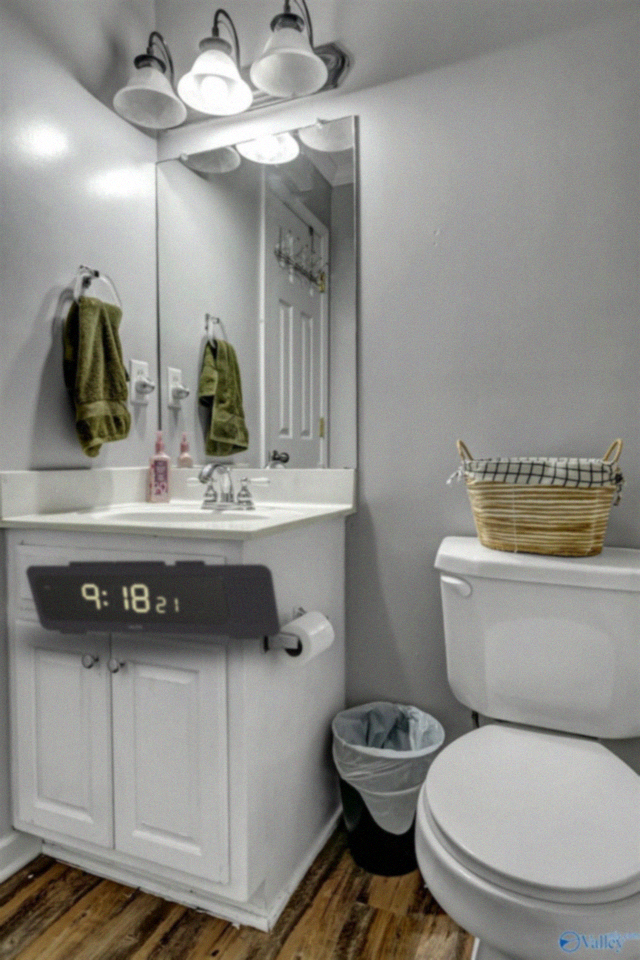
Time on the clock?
9:18:21
